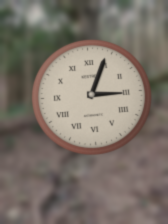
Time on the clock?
3:04
